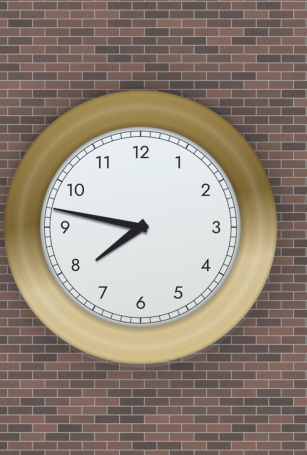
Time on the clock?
7:47
